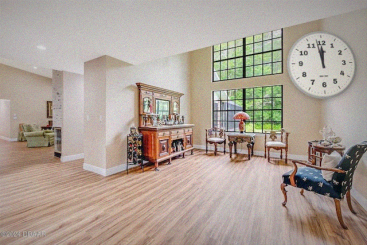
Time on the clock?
11:58
